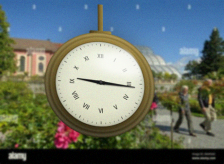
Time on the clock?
9:16
